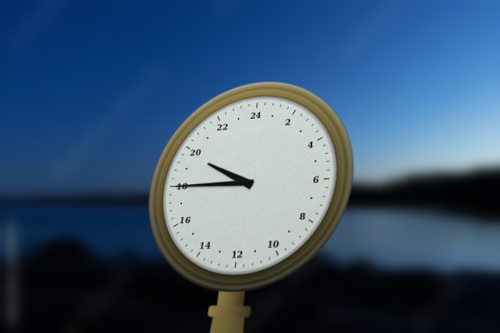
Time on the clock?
19:45
